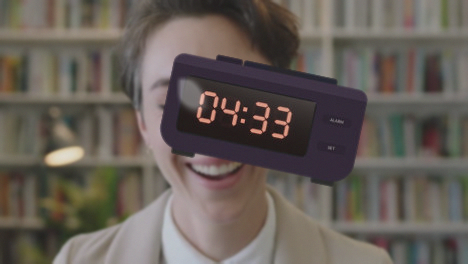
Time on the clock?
4:33
